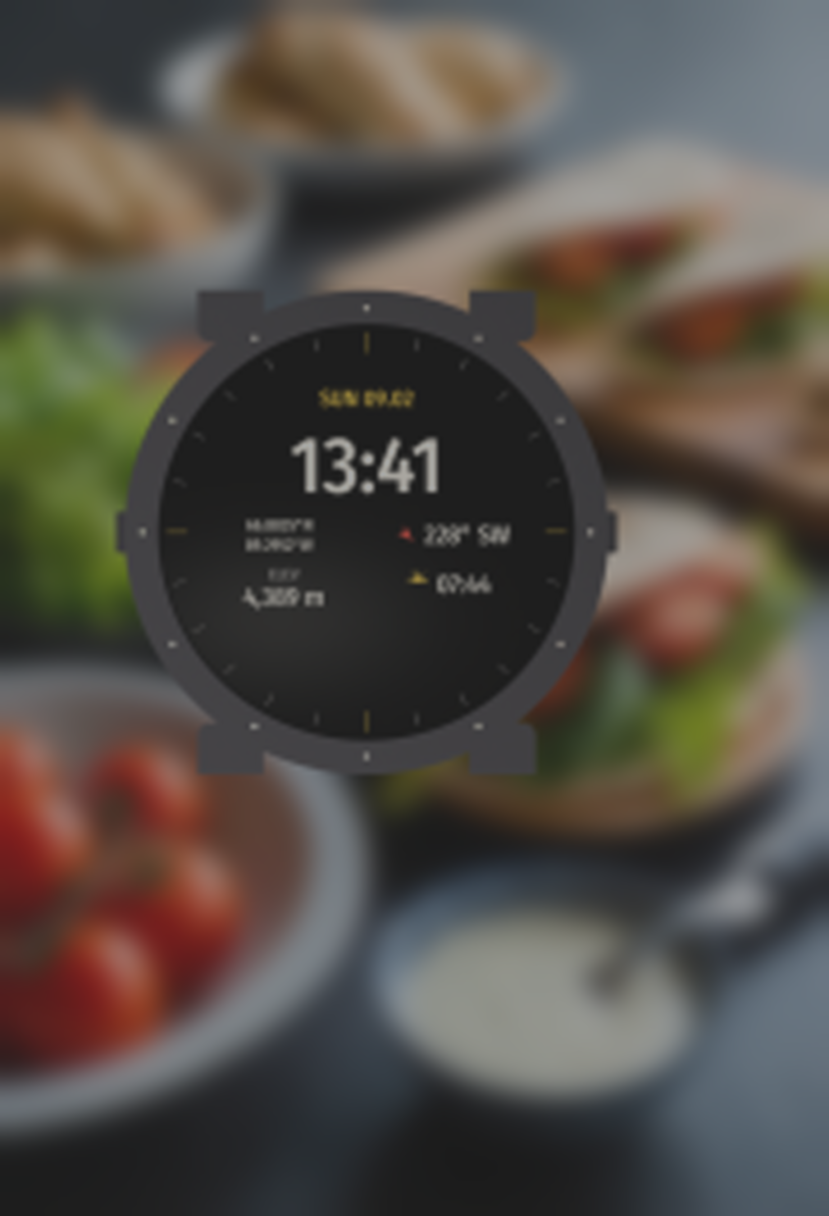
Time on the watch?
13:41
